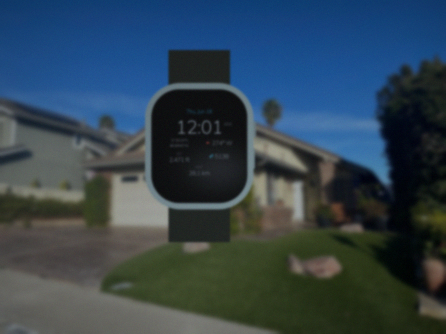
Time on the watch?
12:01
